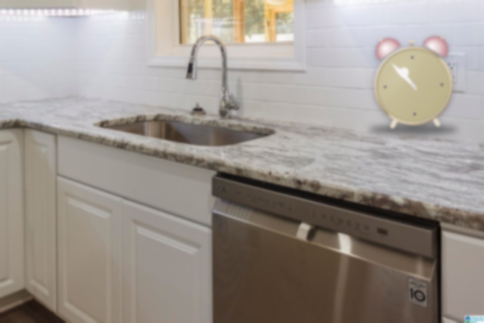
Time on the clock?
10:53
